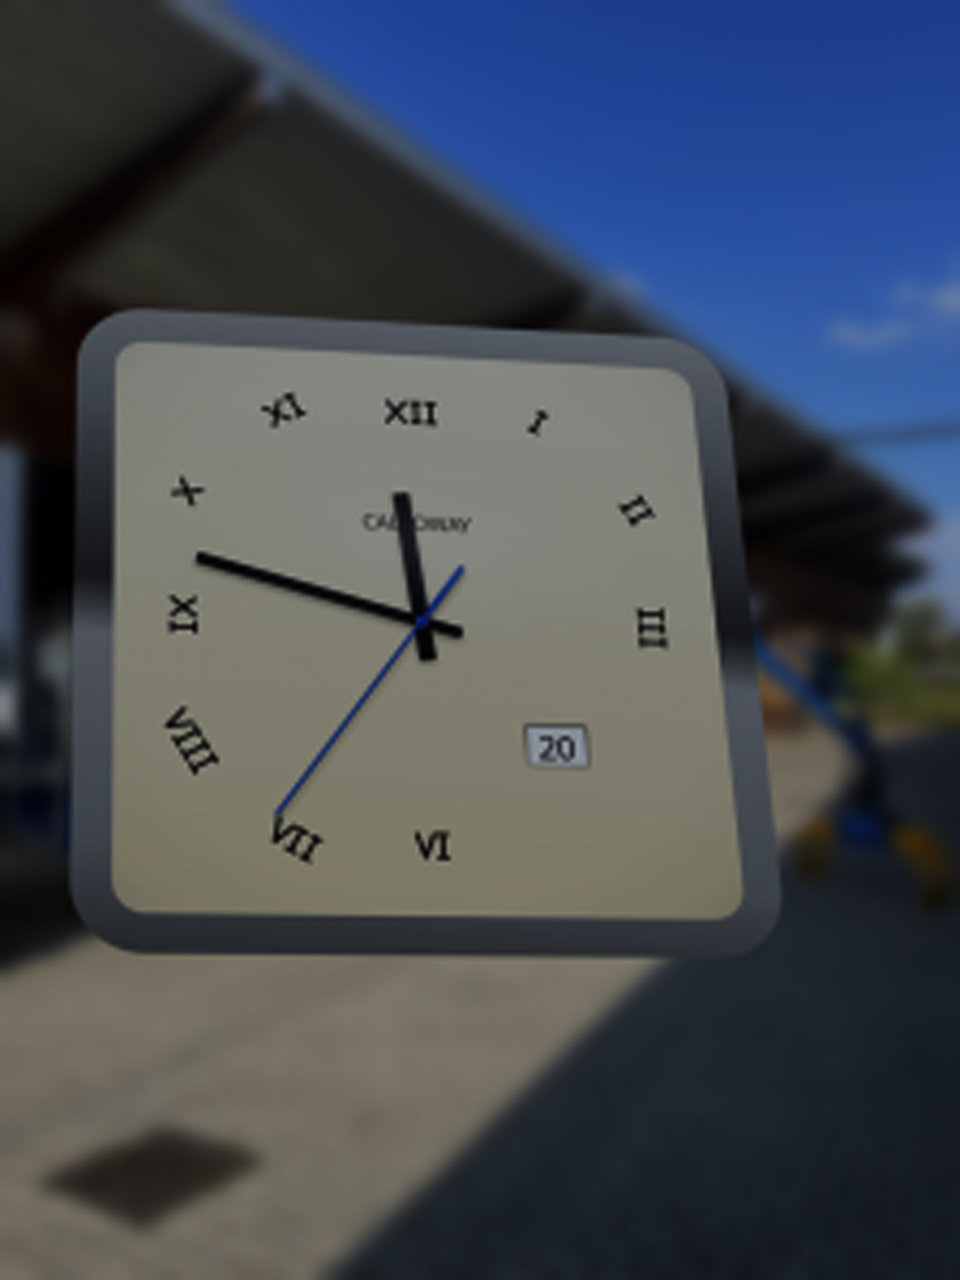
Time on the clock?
11:47:36
